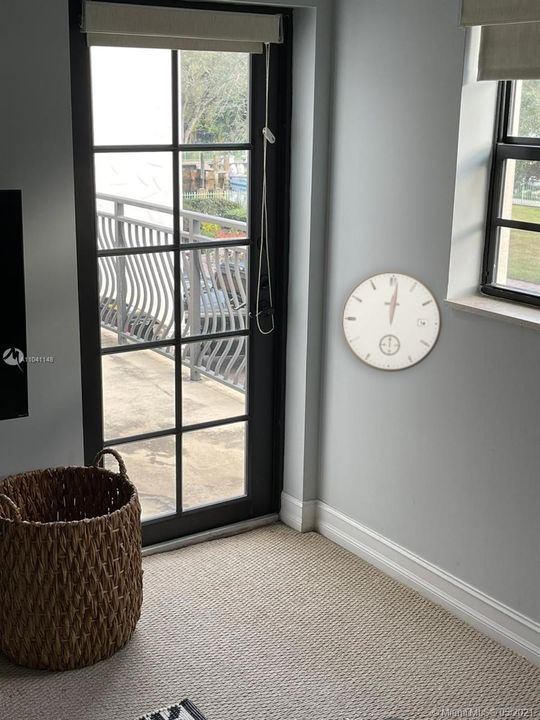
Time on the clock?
12:01
